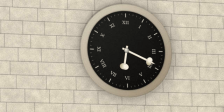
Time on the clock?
6:19
